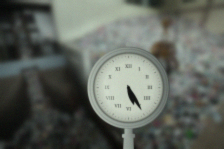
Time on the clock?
5:25
